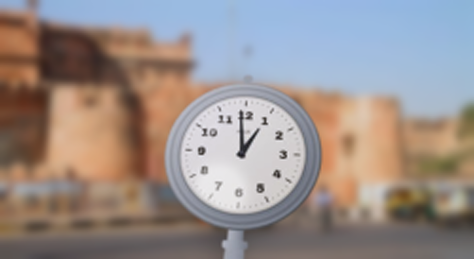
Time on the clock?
12:59
